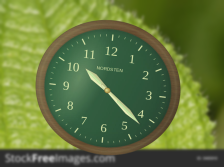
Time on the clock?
10:22
